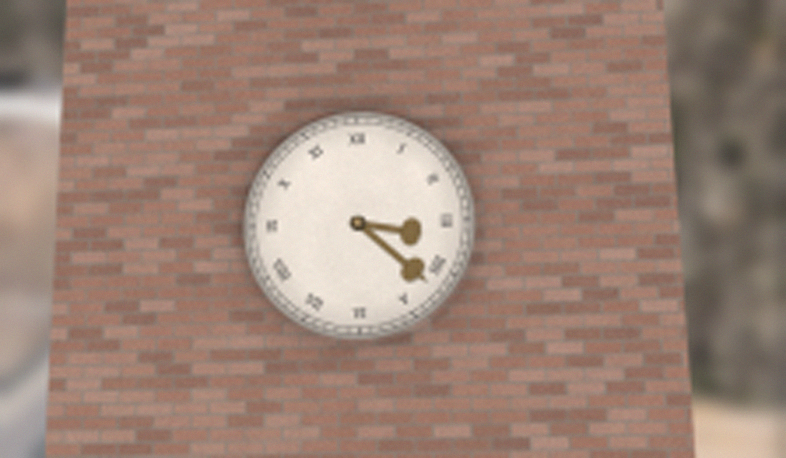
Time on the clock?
3:22
